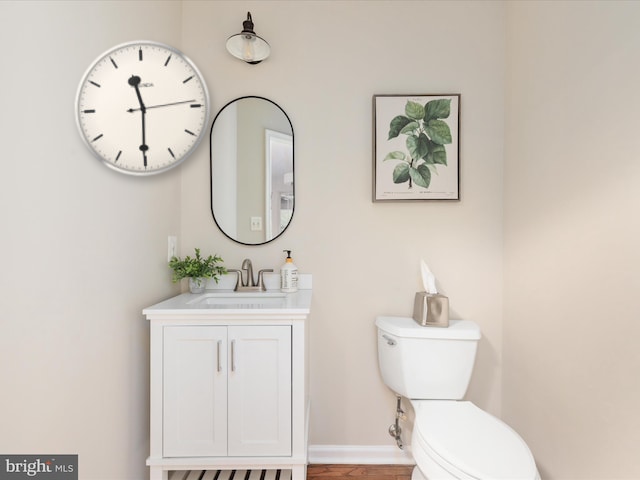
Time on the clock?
11:30:14
